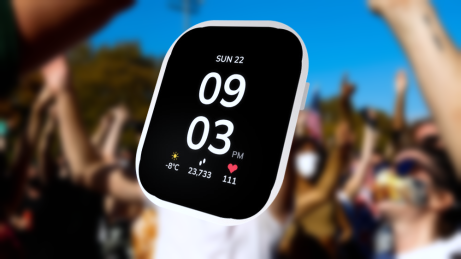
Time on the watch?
9:03
